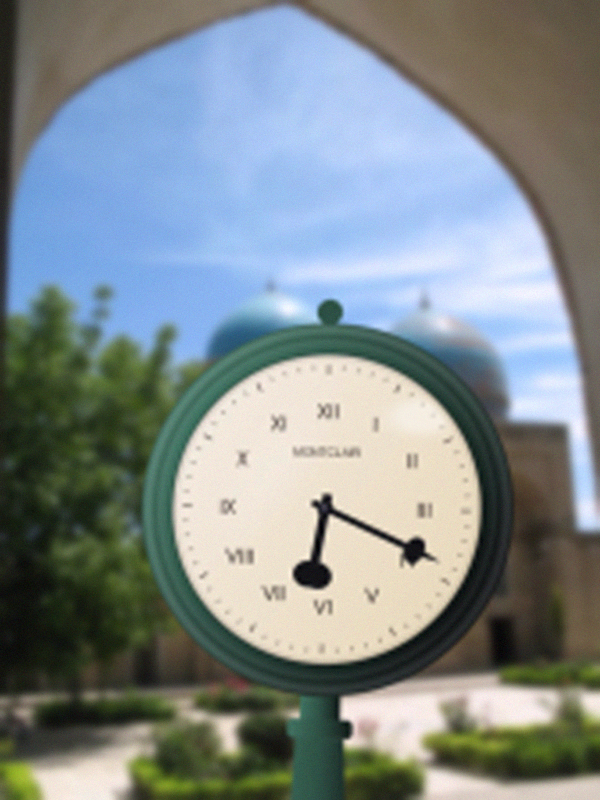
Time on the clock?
6:19
